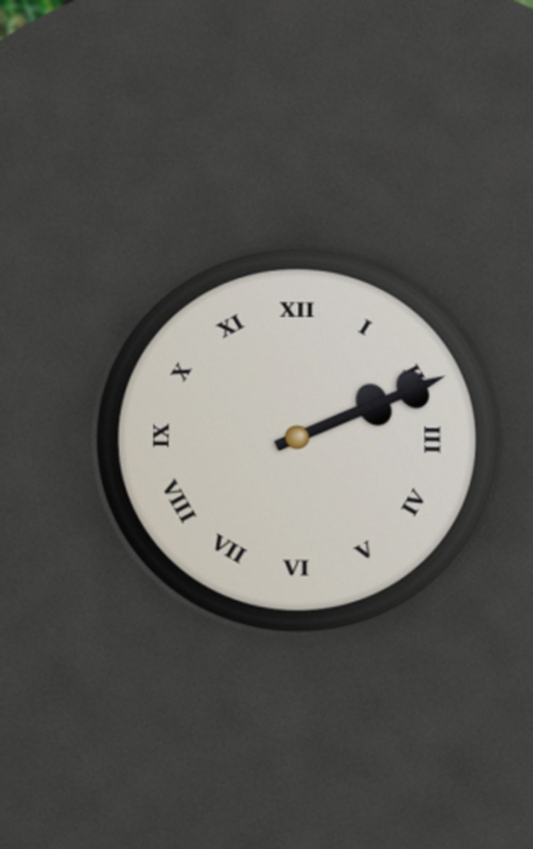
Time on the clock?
2:11
